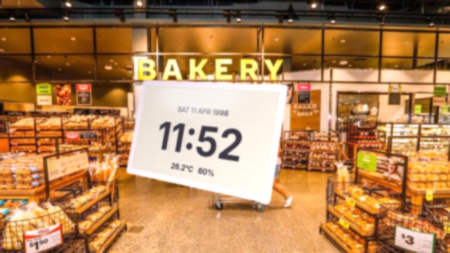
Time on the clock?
11:52
